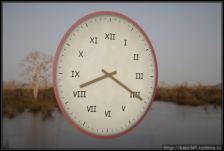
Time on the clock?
8:20
